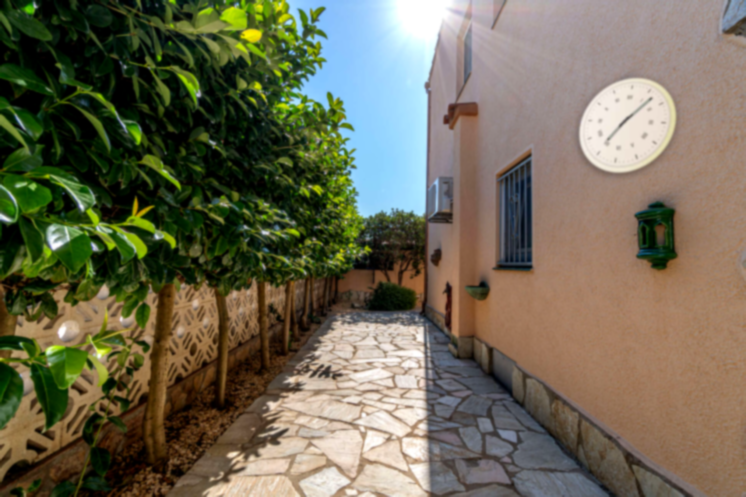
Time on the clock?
7:07
